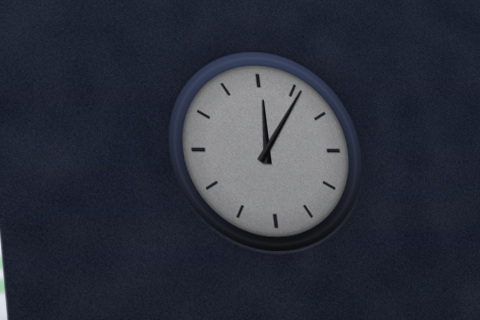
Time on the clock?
12:06
